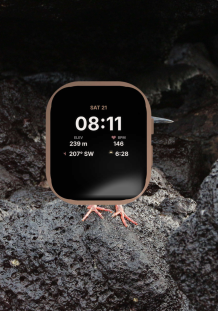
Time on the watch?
8:11
